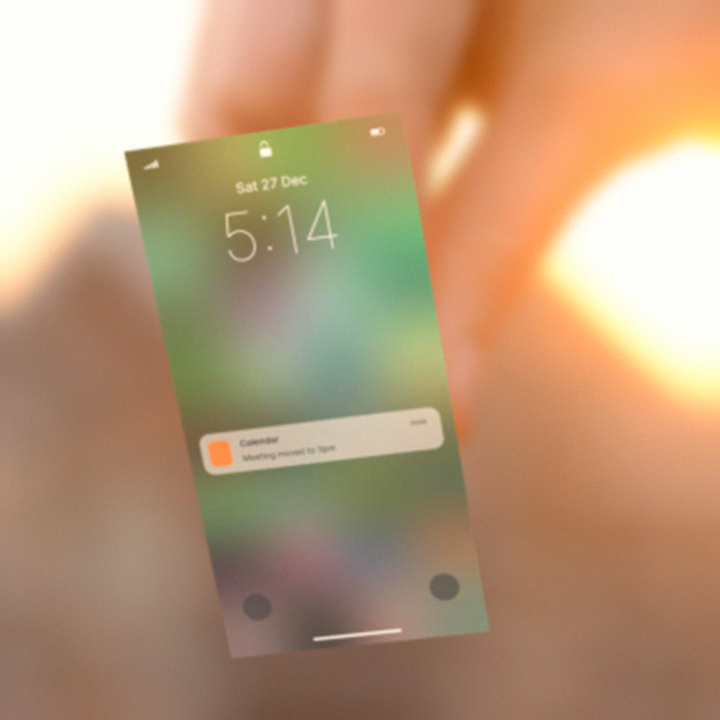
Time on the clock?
5:14
